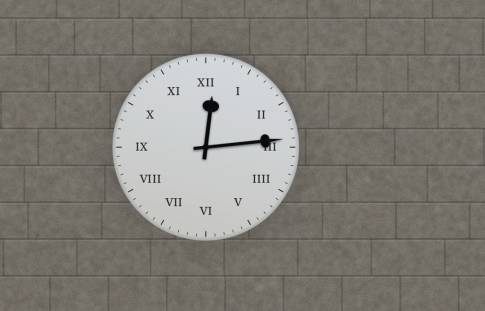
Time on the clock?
12:14
